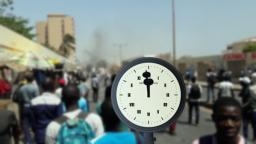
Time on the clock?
11:59
